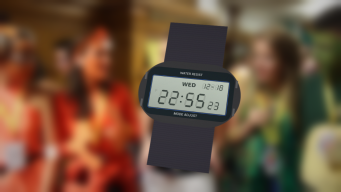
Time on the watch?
22:55:23
